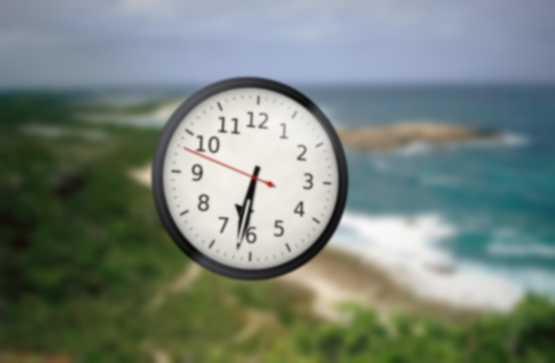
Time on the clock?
6:31:48
